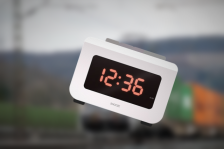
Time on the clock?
12:36
